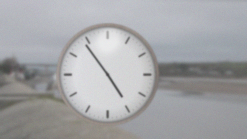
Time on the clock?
4:54
